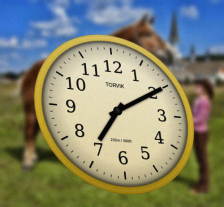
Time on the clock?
7:10
